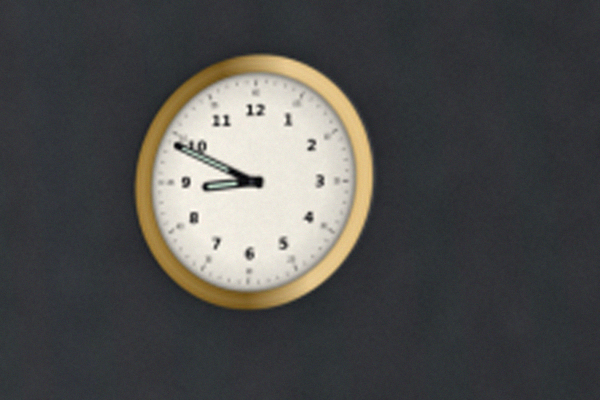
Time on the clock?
8:49
